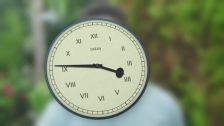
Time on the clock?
3:46
